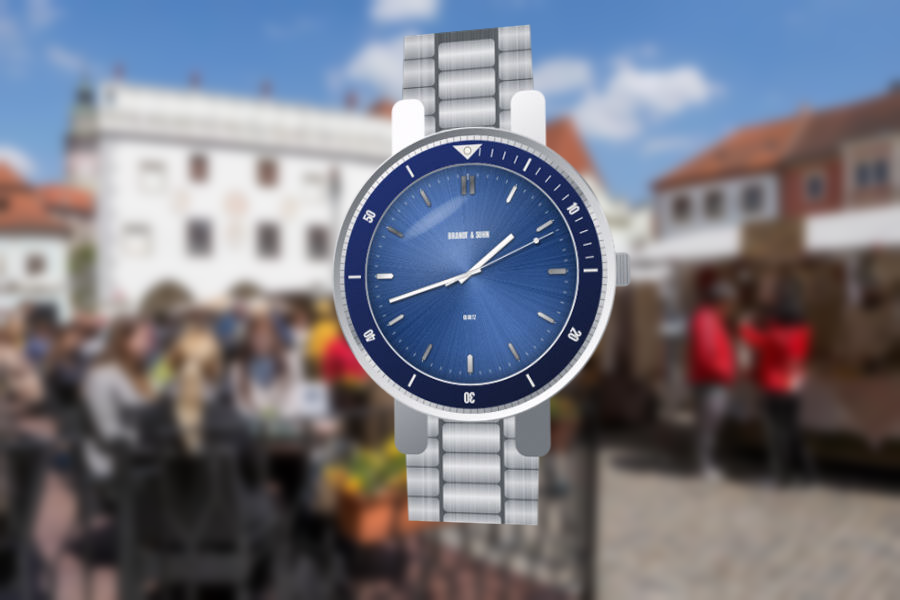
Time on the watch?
1:42:11
